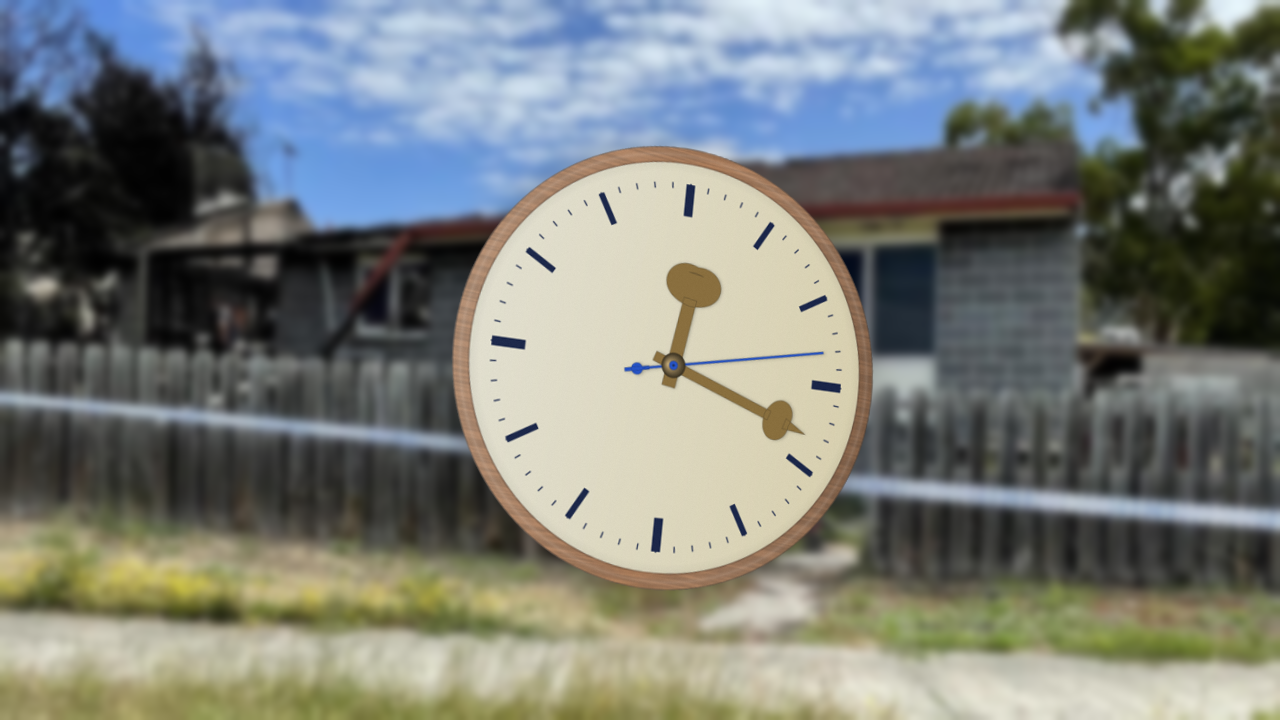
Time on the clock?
12:18:13
